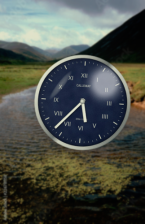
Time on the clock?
5:37
